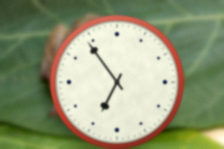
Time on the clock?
6:54
